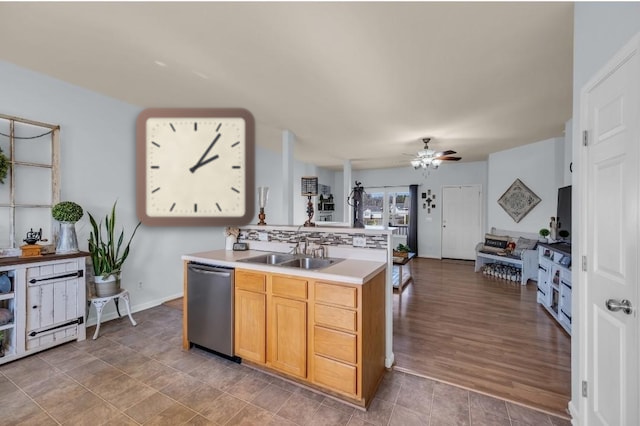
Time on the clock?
2:06
